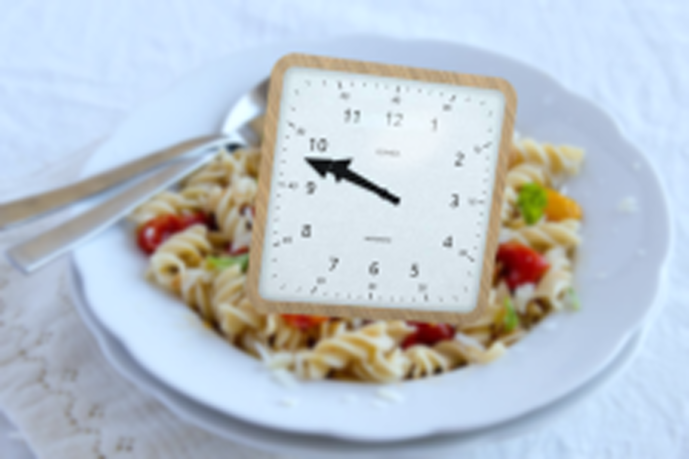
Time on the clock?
9:48
